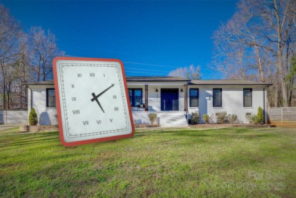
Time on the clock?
5:10
